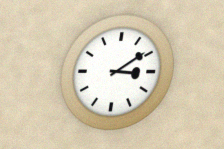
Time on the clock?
3:09
